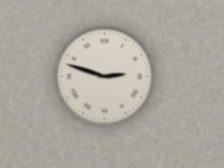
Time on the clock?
2:48
